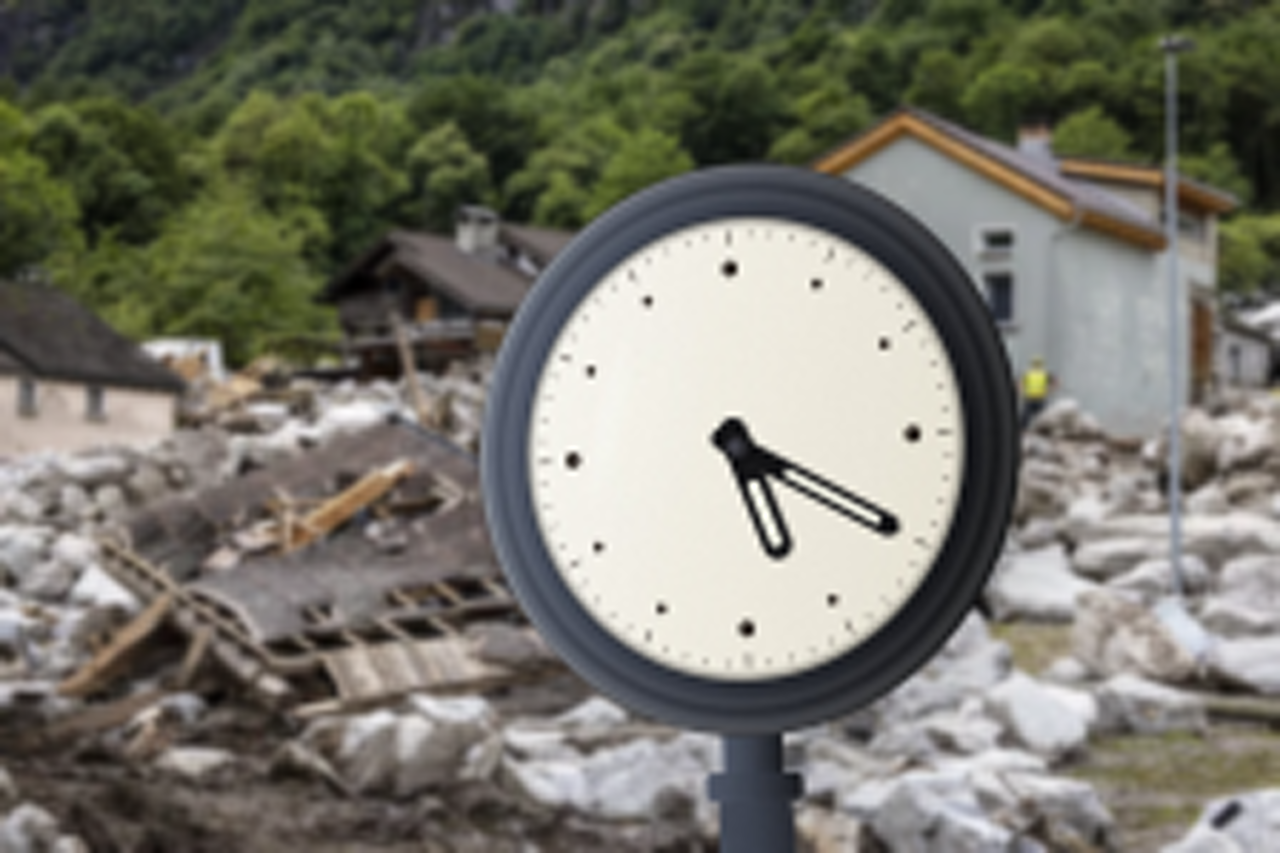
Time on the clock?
5:20
